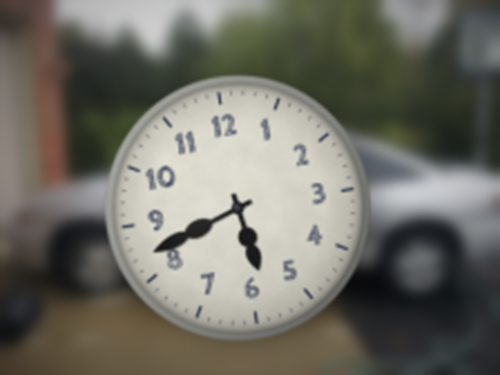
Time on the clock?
5:42
